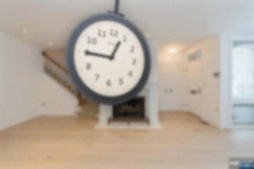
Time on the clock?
12:45
